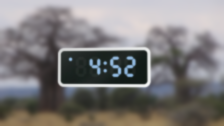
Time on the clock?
4:52
